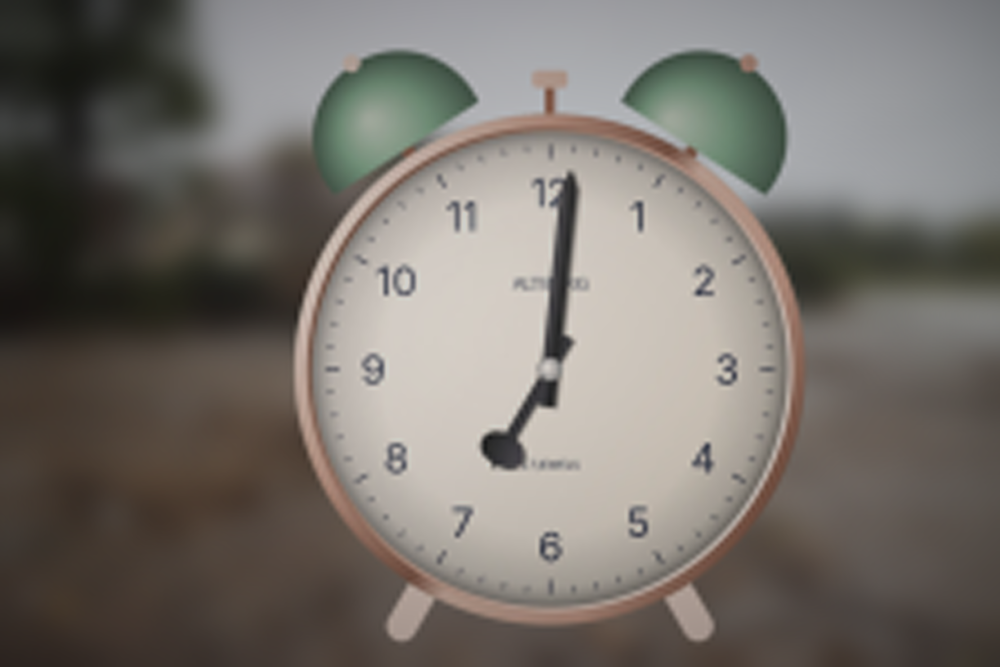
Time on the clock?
7:01
